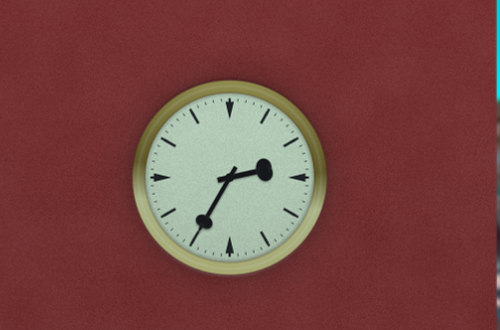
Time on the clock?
2:35
